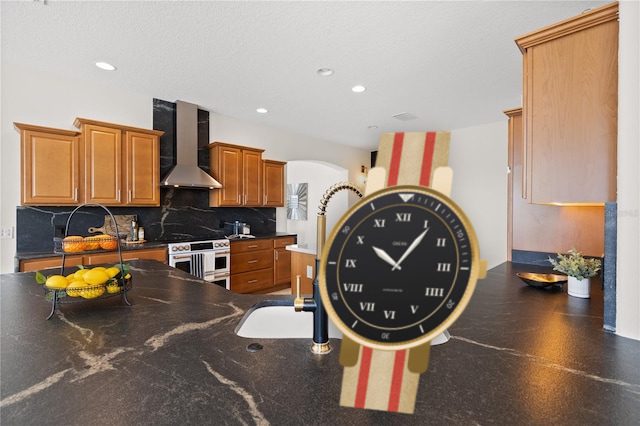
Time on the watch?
10:06
